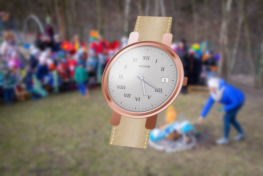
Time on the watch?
5:20
